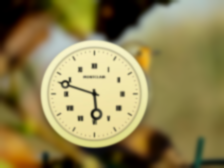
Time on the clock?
5:48
